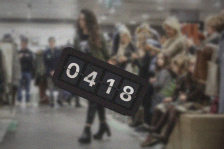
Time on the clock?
4:18
